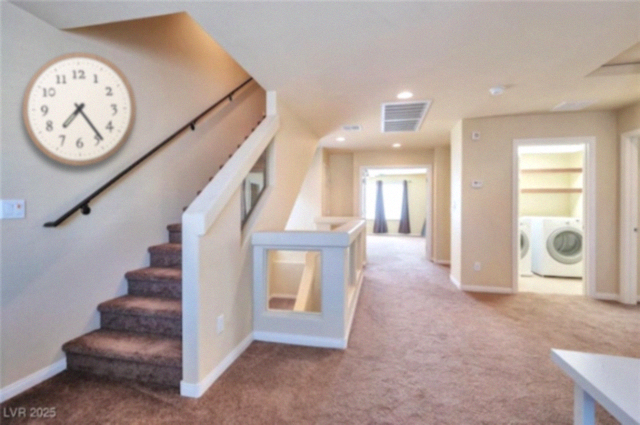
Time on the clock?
7:24
